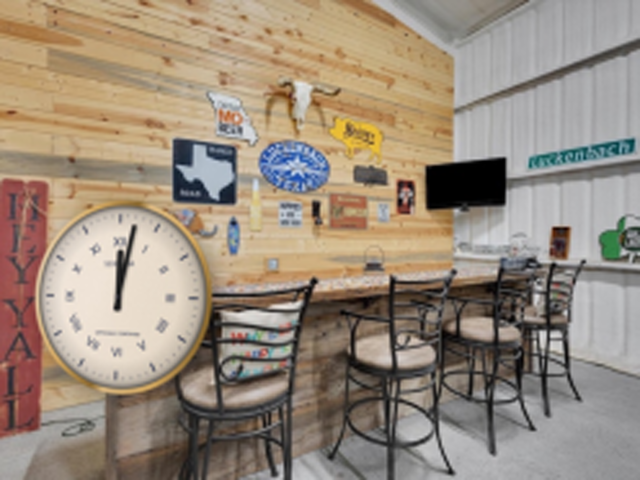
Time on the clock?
12:02
